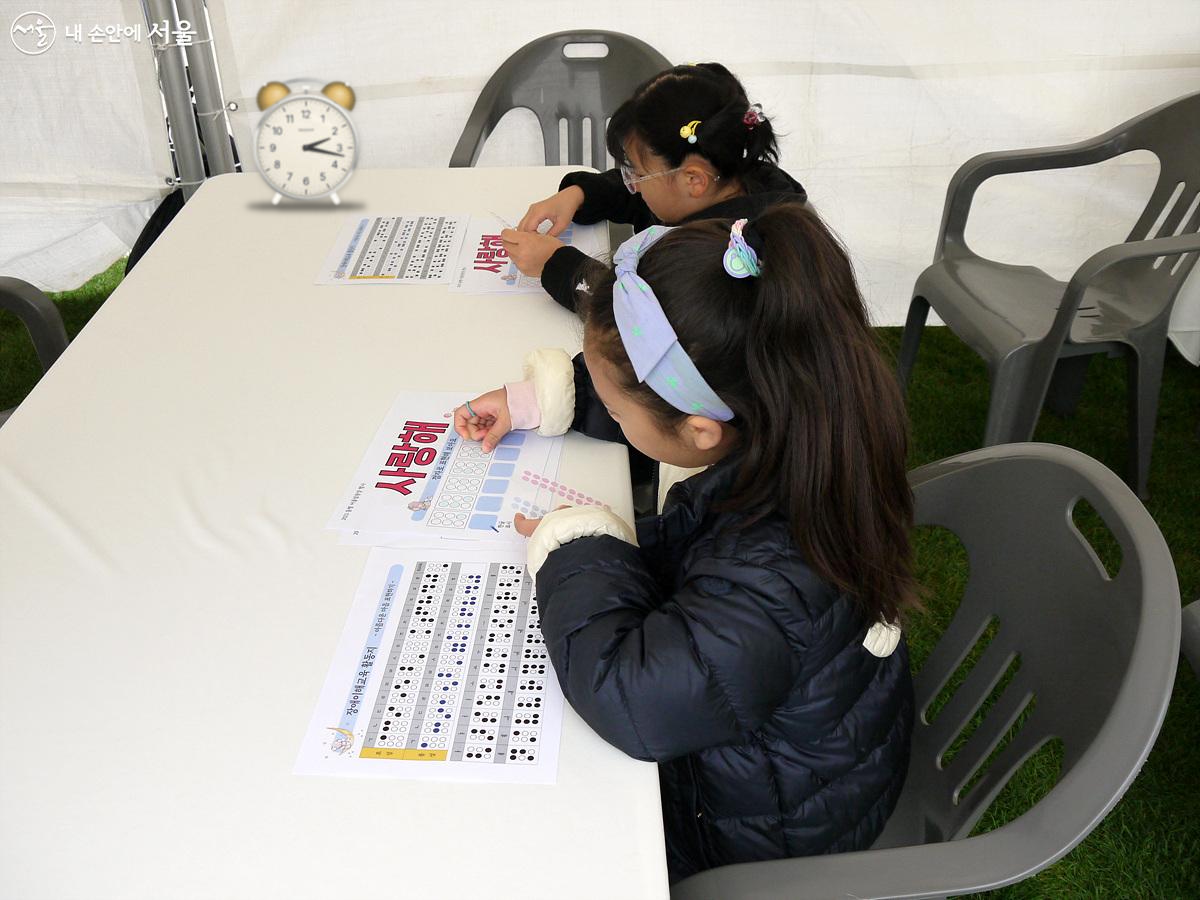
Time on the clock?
2:17
